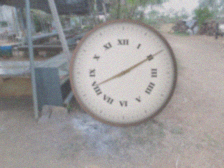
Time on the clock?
8:10
